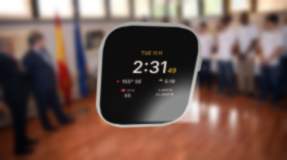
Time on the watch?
2:31
